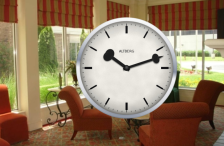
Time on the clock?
10:12
